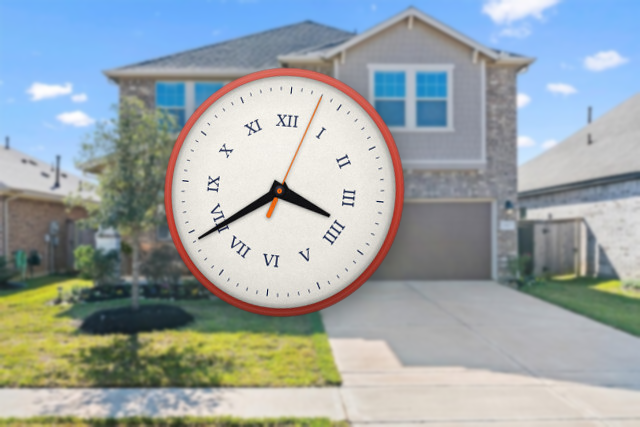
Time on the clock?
3:39:03
